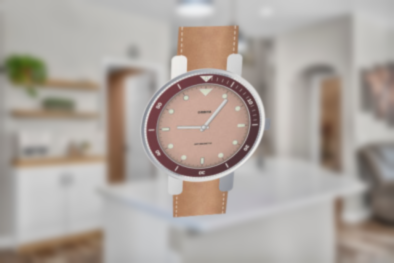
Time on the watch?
9:06
